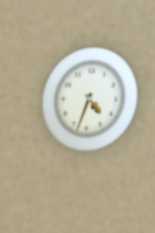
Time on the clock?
4:33
